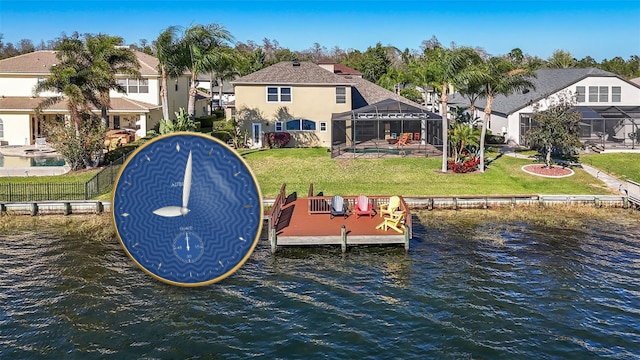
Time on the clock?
9:02
